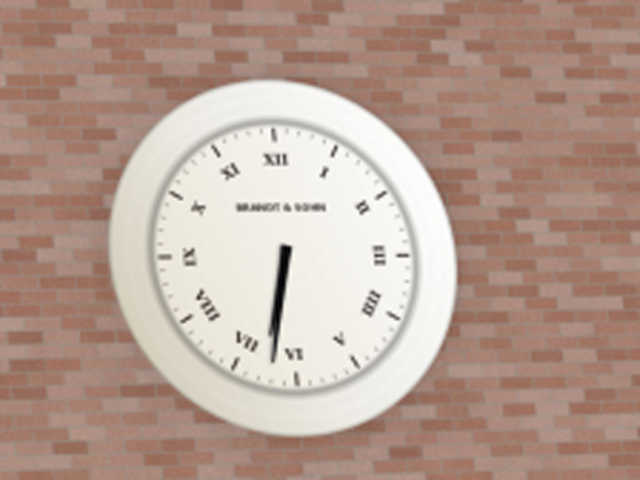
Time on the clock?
6:32
